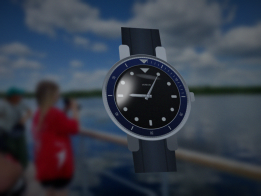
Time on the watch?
9:05
